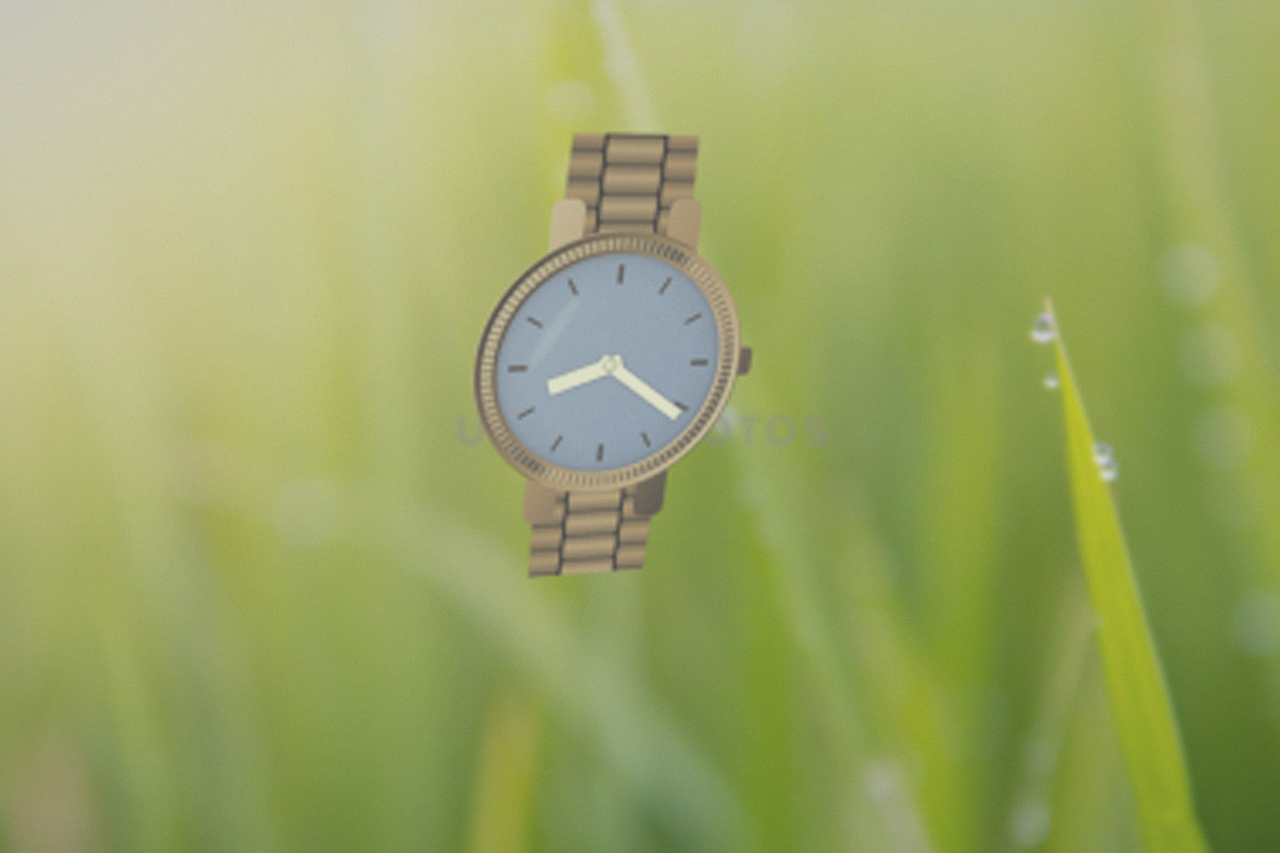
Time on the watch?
8:21
